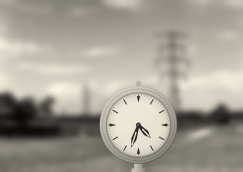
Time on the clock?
4:33
